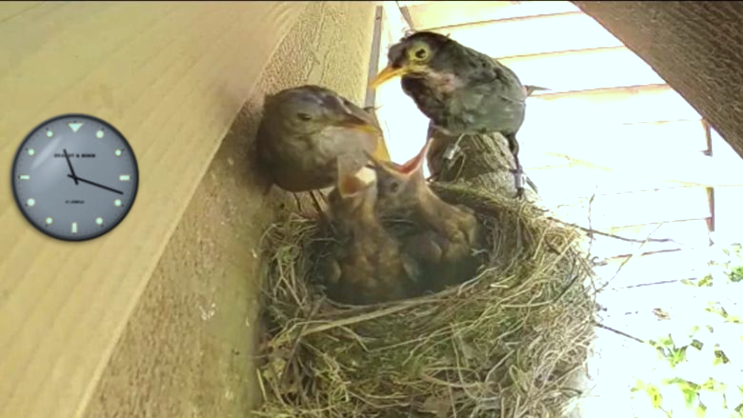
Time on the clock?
11:18
